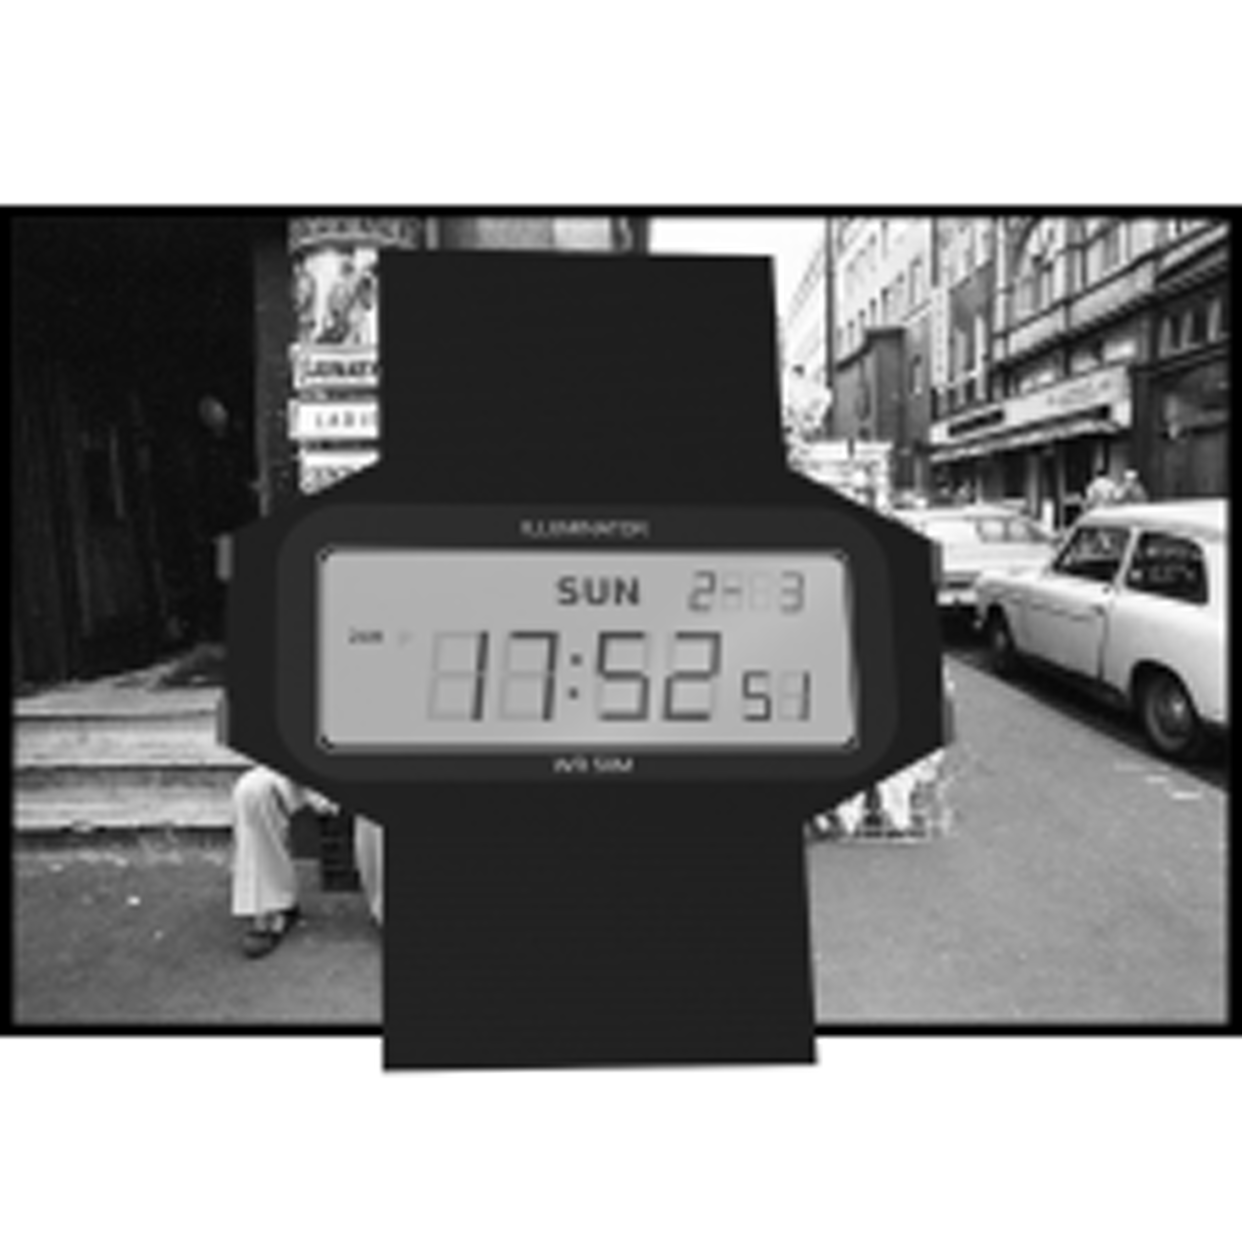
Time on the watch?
17:52:51
